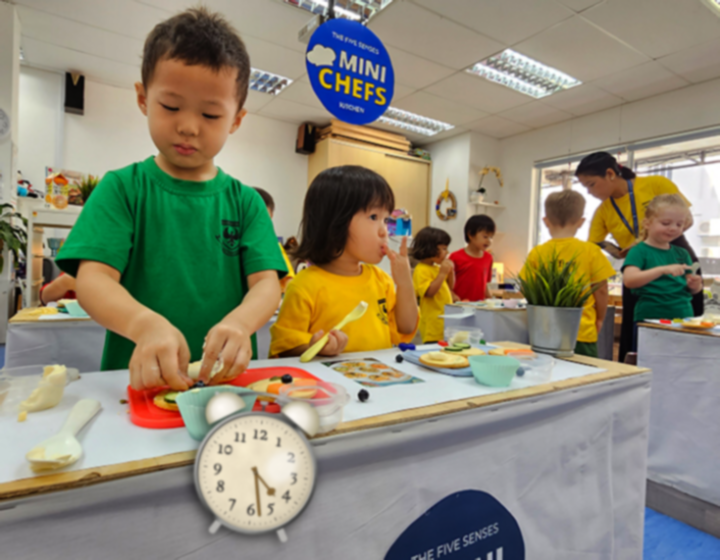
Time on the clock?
4:28
